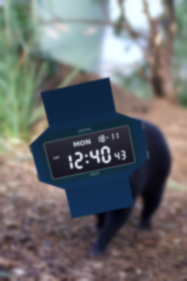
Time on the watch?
12:40
